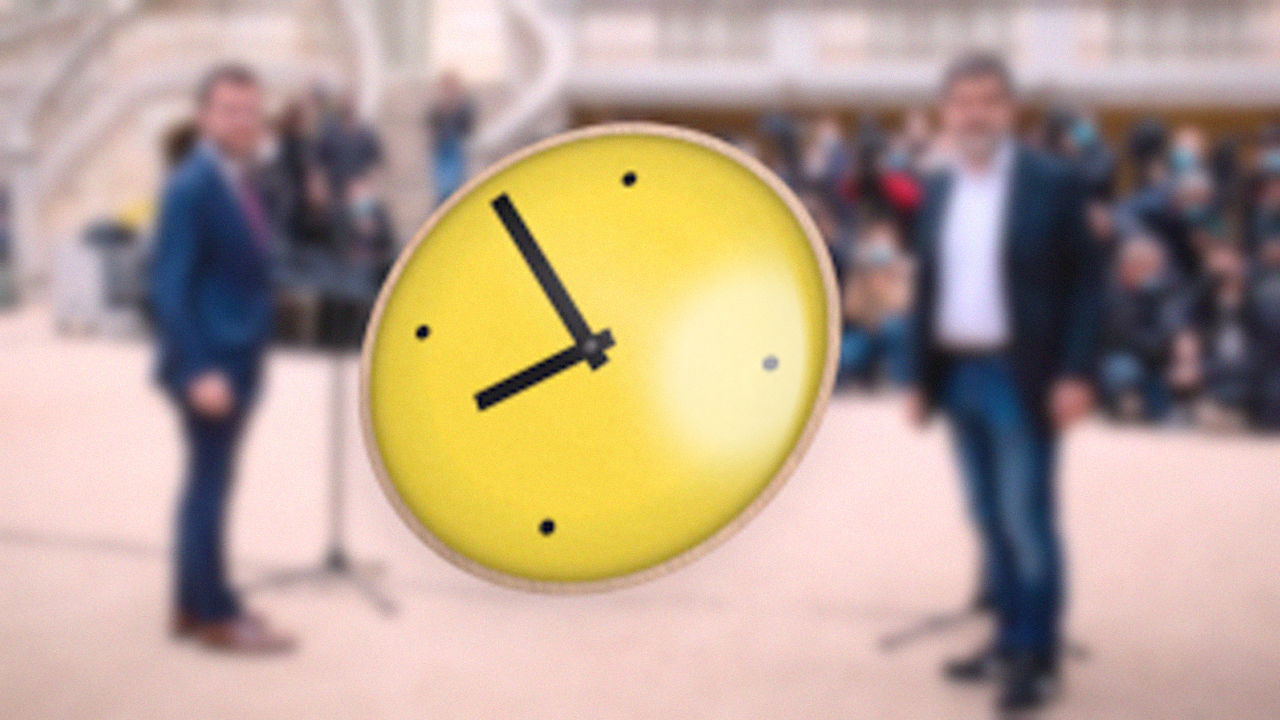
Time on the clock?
7:53
